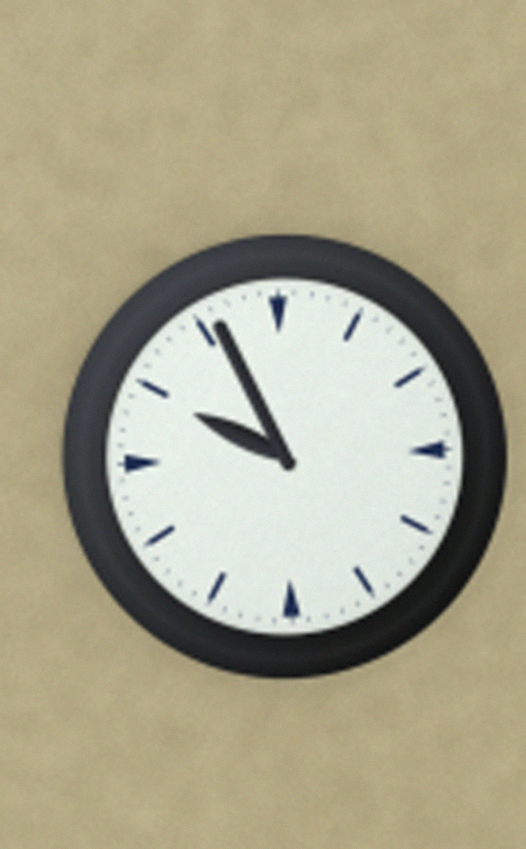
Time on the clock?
9:56
